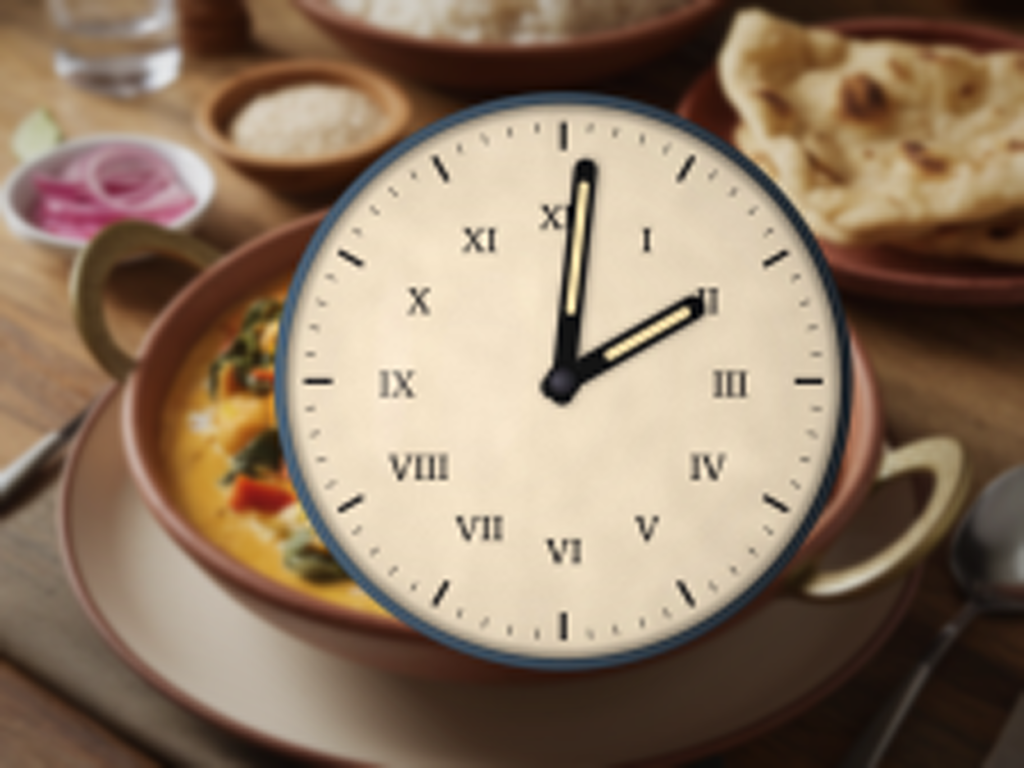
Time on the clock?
2:01
